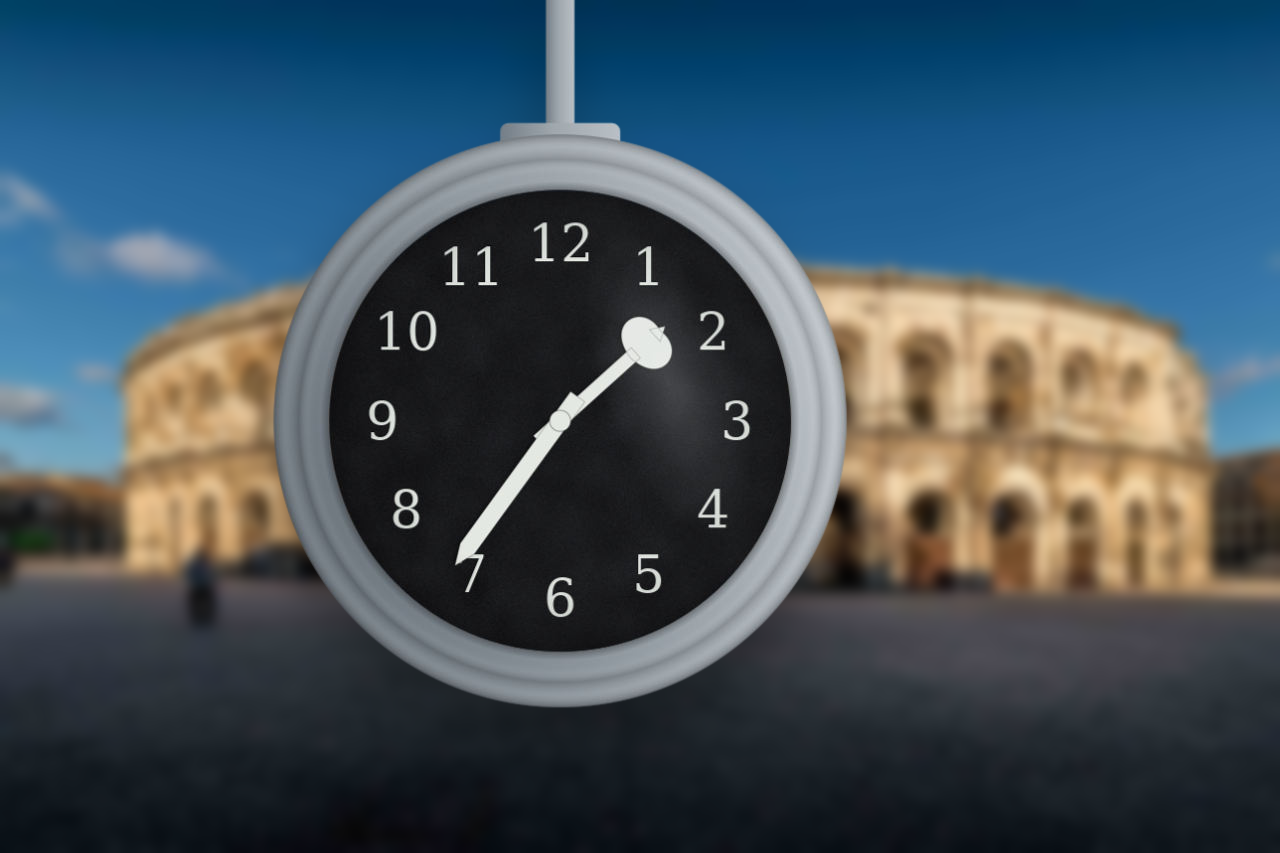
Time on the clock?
1:36
